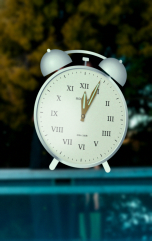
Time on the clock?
12:04
